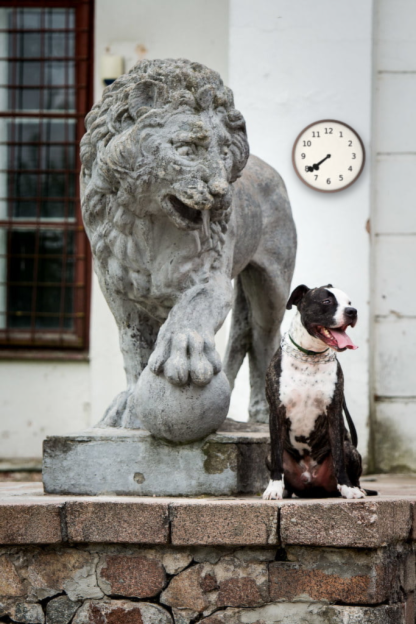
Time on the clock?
7:39
